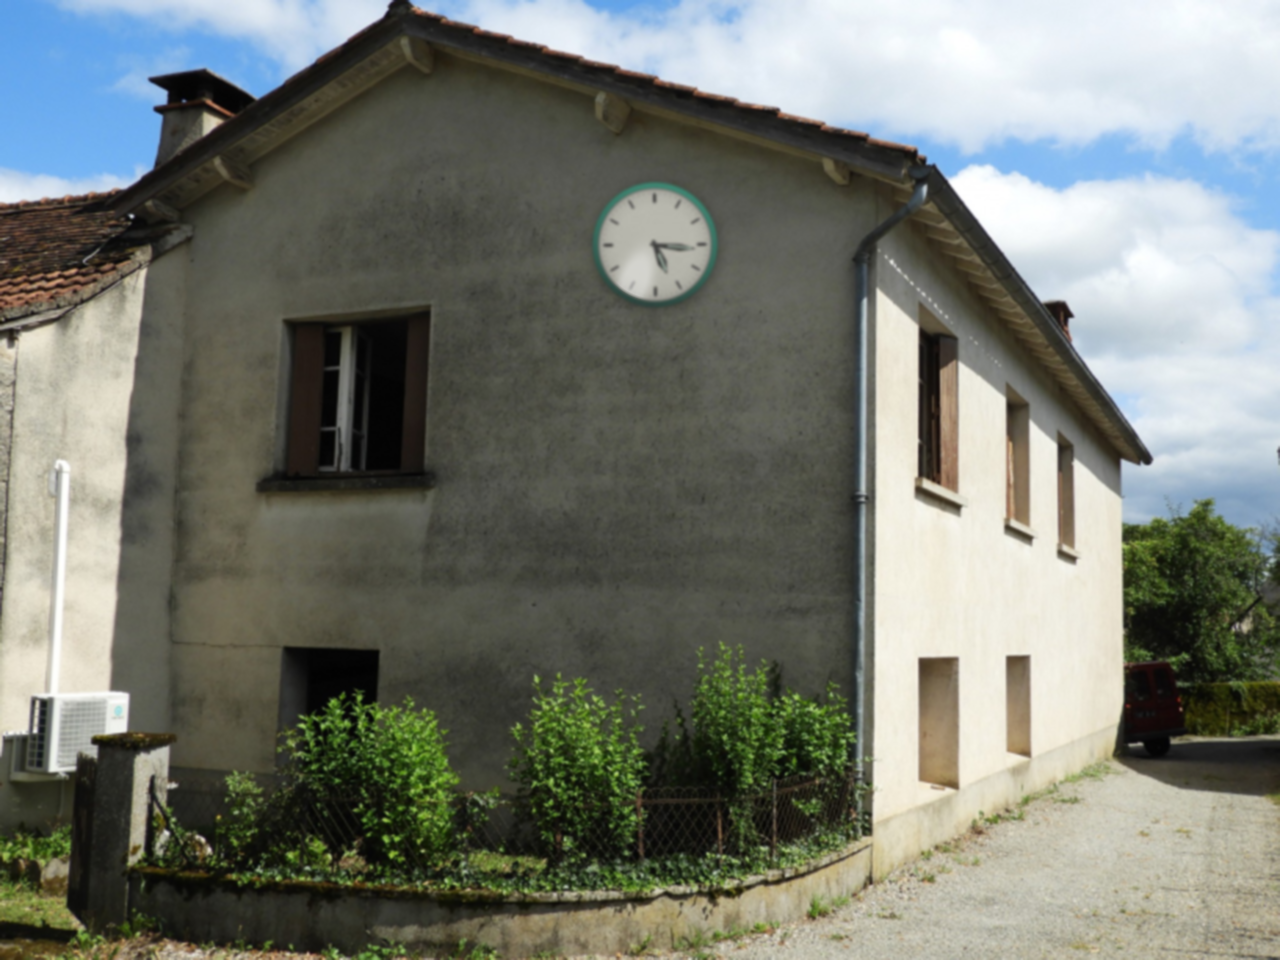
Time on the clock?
5:16
